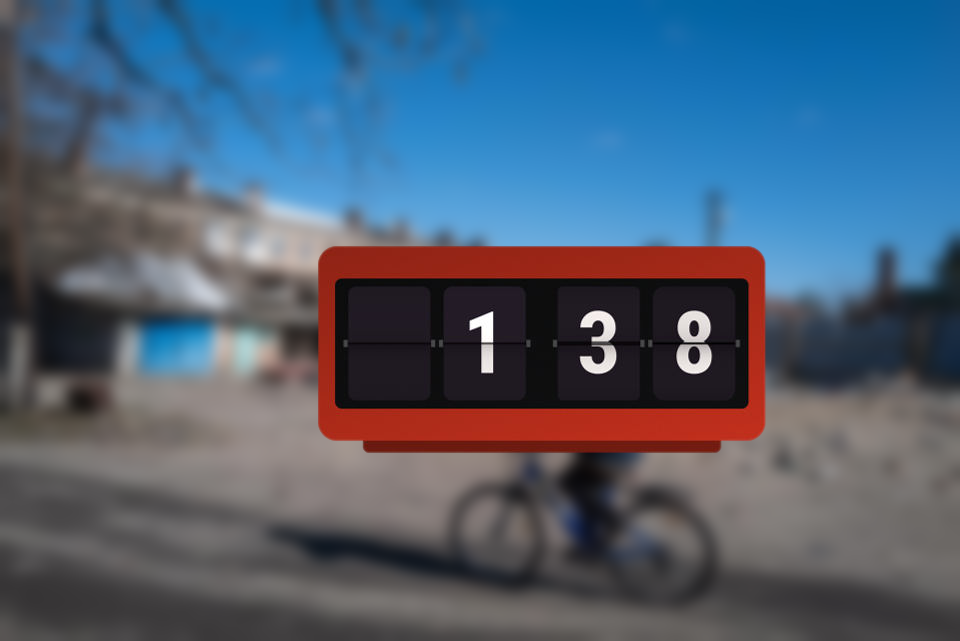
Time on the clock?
1:38
